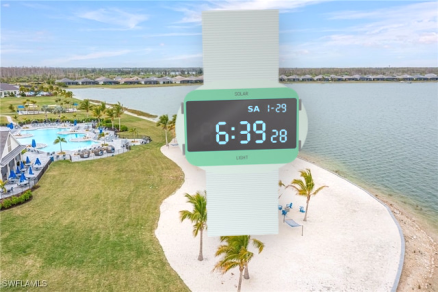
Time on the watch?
6:39:28
